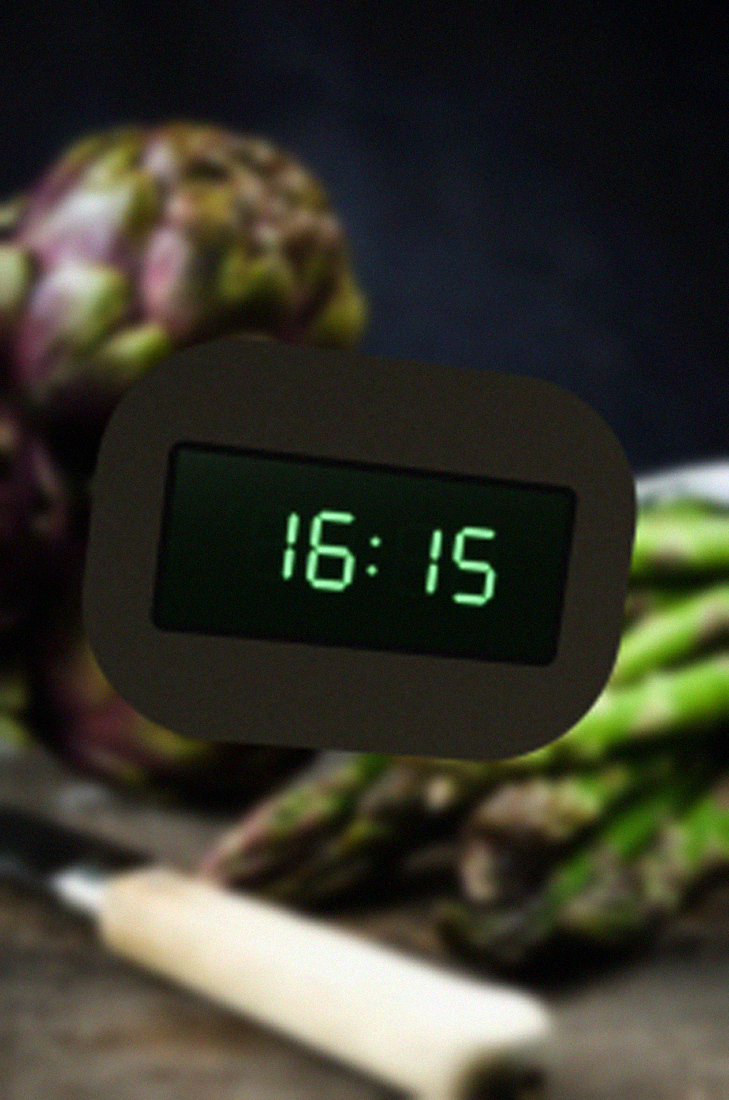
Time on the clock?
16:15
